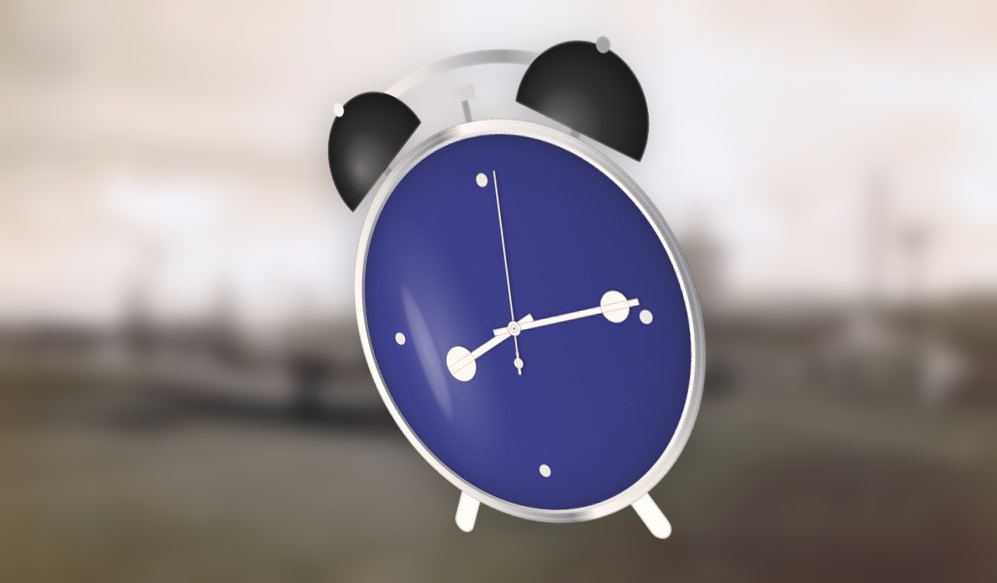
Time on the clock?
8:14:01
